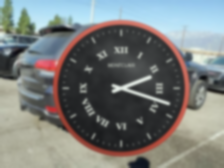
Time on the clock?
2:18
